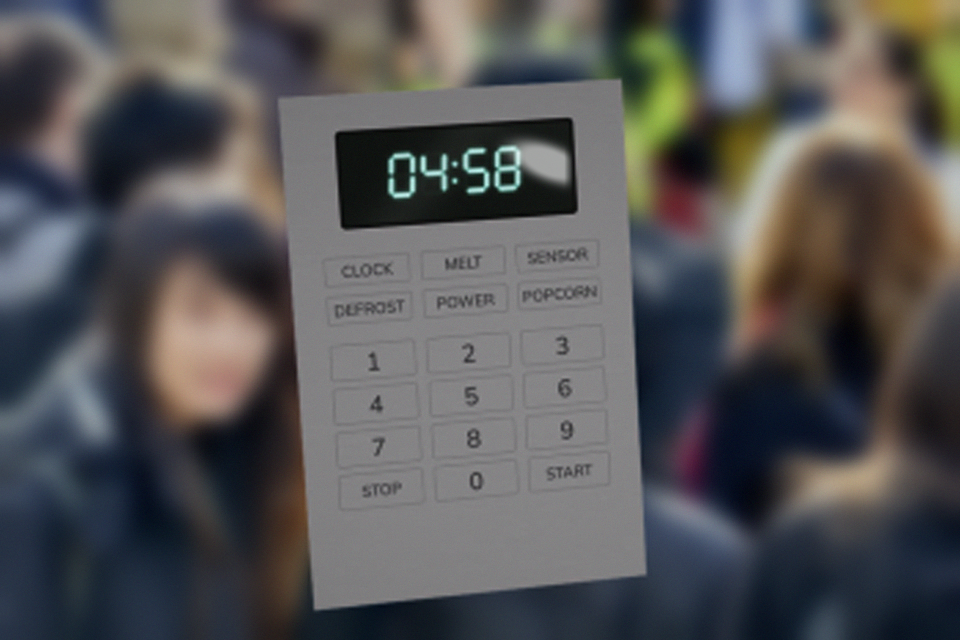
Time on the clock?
4:58
